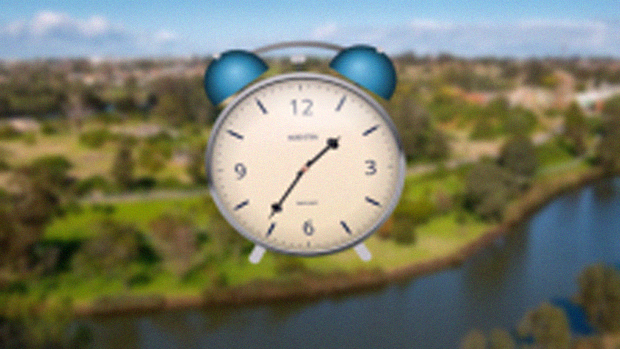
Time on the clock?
1:36
